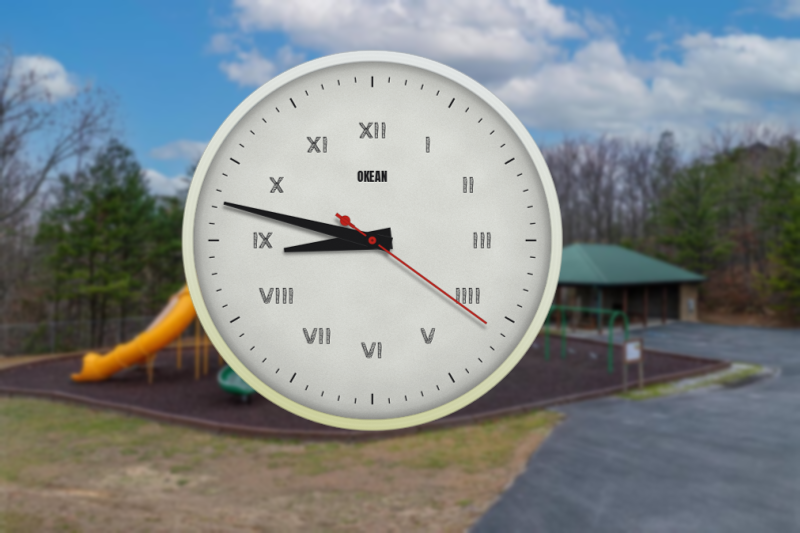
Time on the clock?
8:47:21
